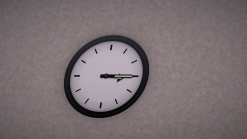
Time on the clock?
3:15
